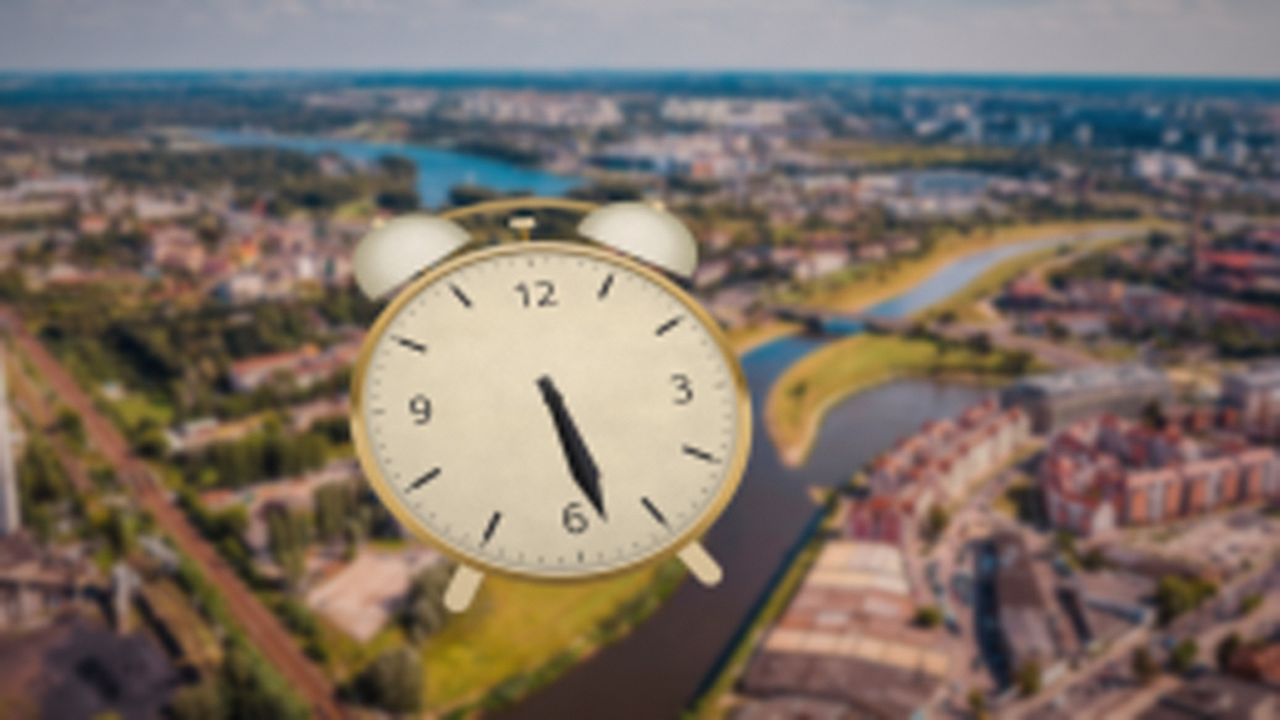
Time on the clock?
5:28
